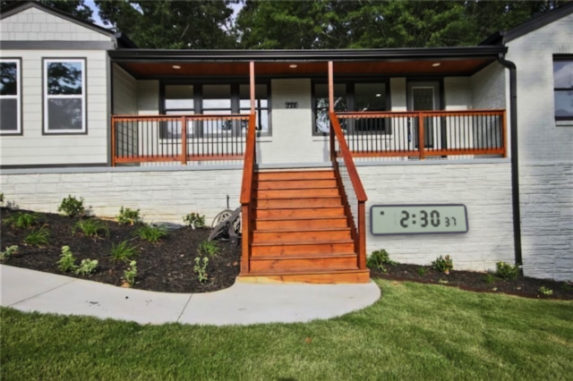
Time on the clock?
2:30:37
